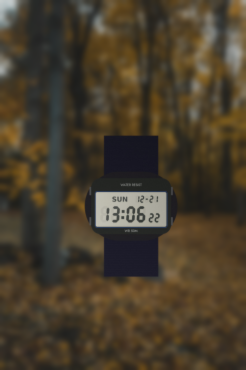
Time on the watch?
13:06:22
